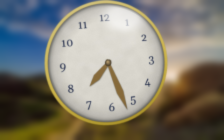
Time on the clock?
7:27
